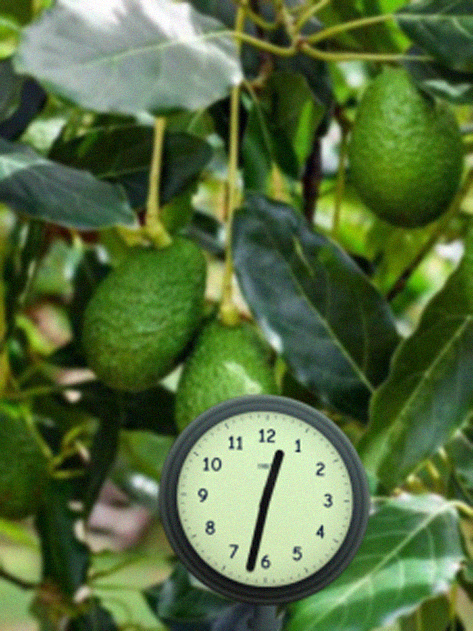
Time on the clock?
12:32
